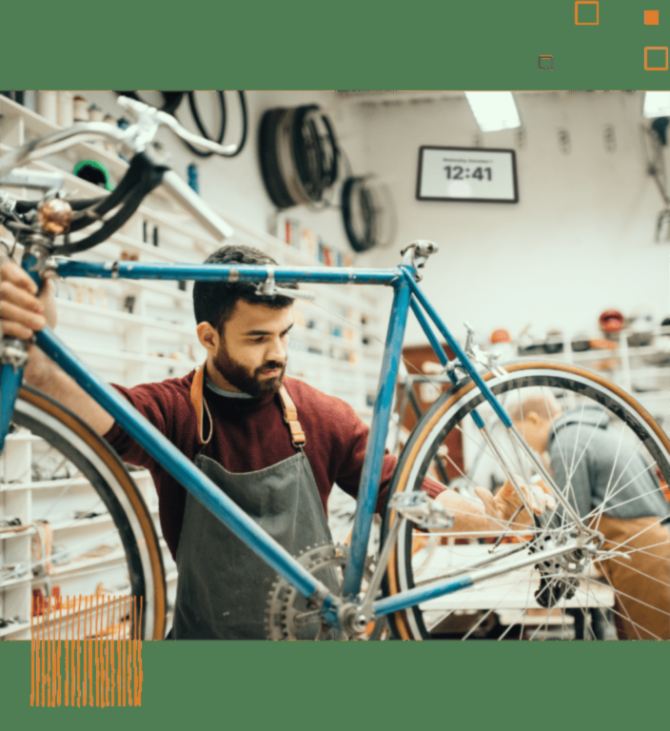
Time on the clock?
12:41
